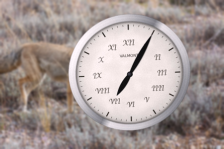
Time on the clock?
7:05
